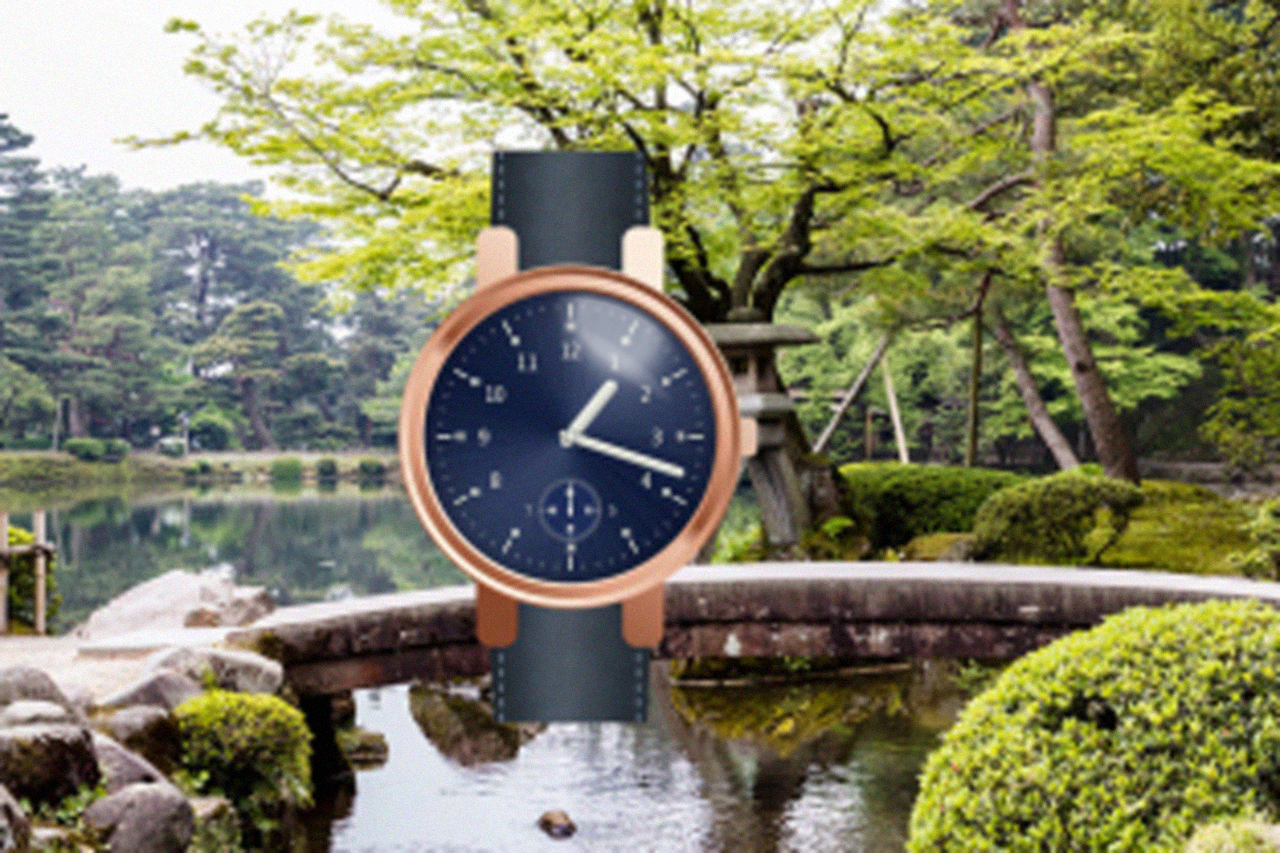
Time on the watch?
1:18
